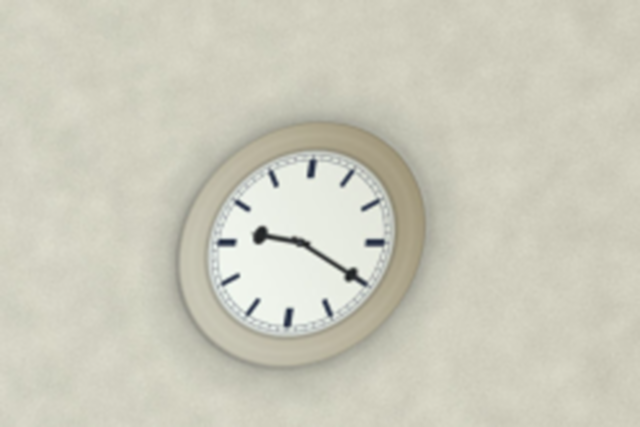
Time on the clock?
9:20
